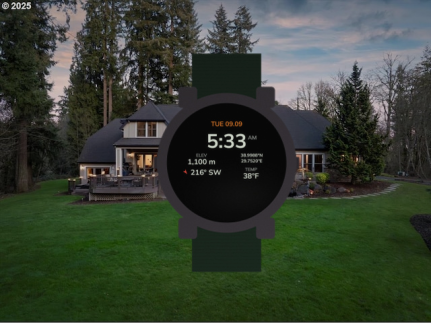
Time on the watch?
5:33
